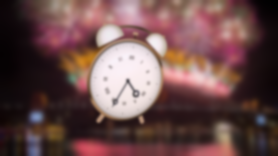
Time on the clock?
4:34
